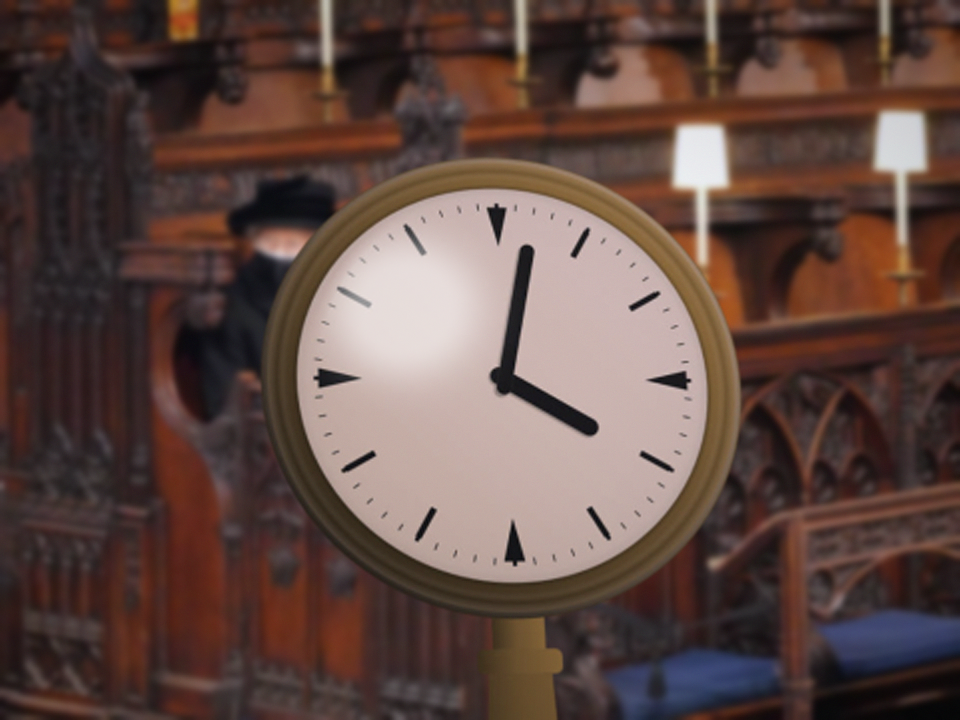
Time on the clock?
4:02
